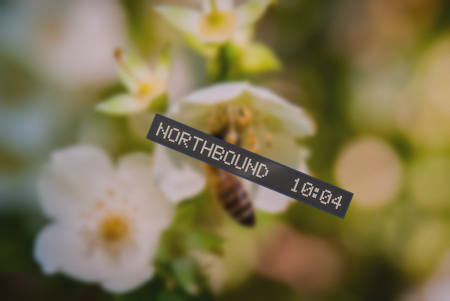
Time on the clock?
10:04
